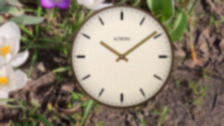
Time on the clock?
10:09
